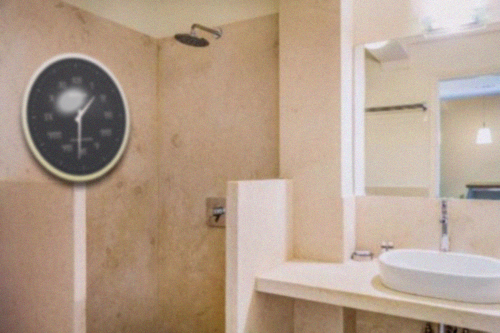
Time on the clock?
1:31
